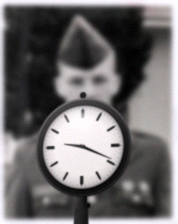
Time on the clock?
9:19
